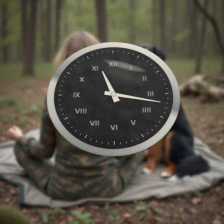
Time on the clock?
11:17
